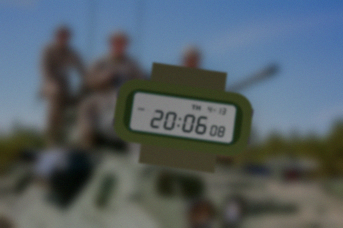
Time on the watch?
20:06:08
